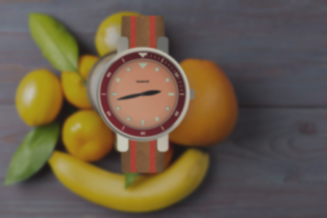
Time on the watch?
2:43
